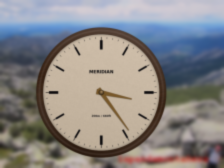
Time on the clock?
3:24
